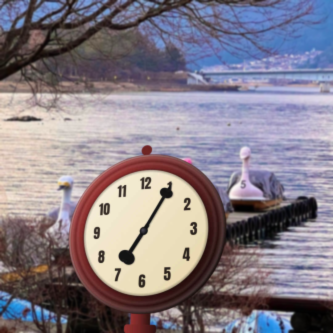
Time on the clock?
7:05
